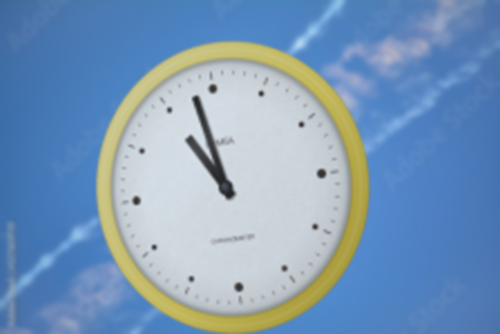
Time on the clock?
10:58
